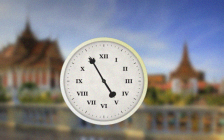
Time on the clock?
4:55
